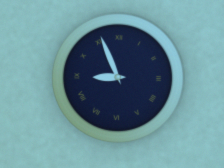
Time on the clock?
8:56
